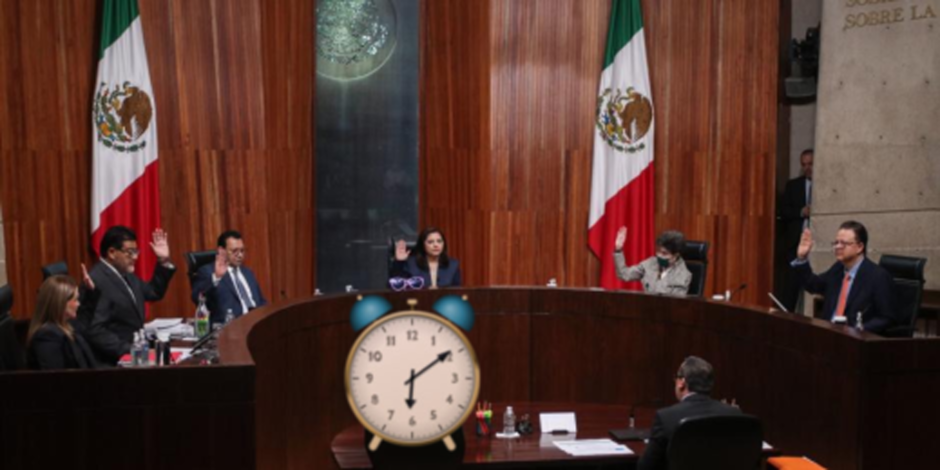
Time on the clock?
6:09
